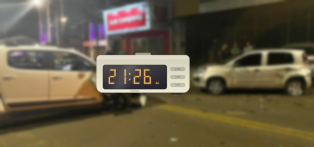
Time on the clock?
21:26
